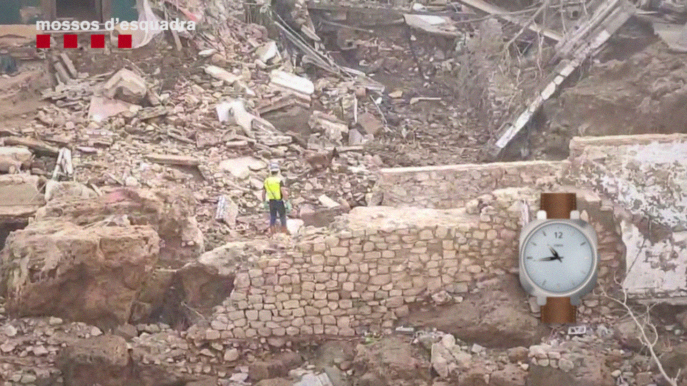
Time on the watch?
10:44
